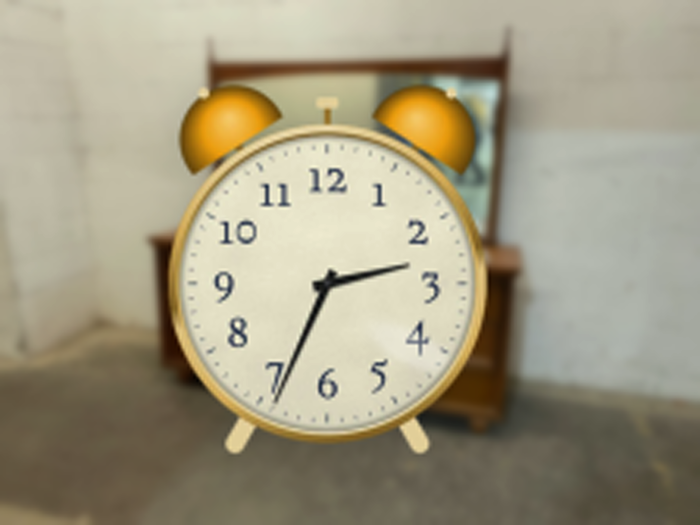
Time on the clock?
2:34
